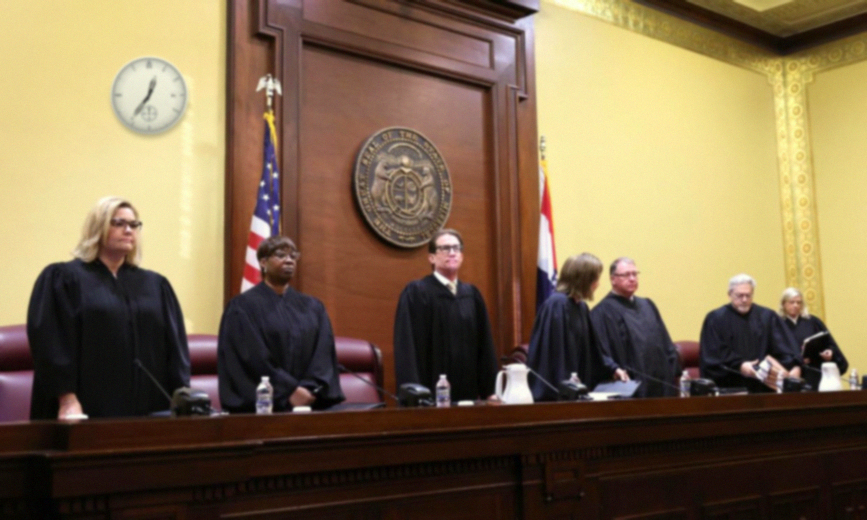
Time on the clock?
12:36
